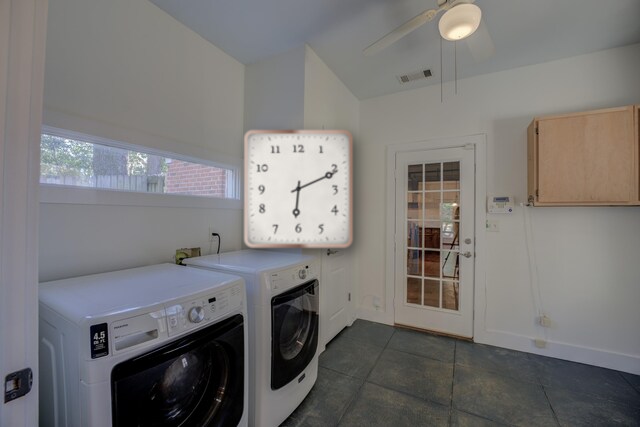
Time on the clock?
6:11
